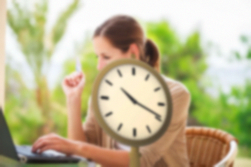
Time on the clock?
10:19
